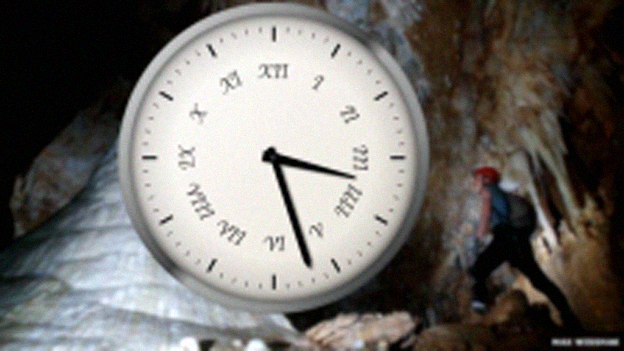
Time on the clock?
3:27
